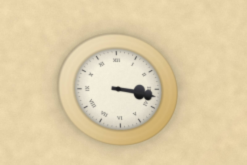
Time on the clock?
3:17
